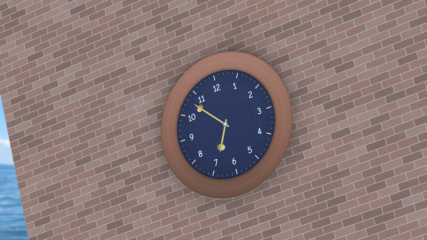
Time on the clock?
6:53
